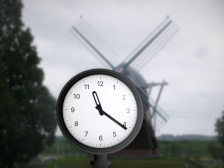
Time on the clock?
11:21
